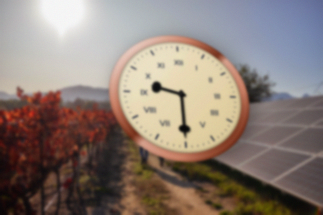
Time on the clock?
9:30
